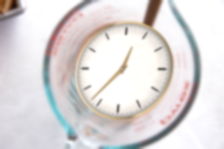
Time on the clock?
12:37
